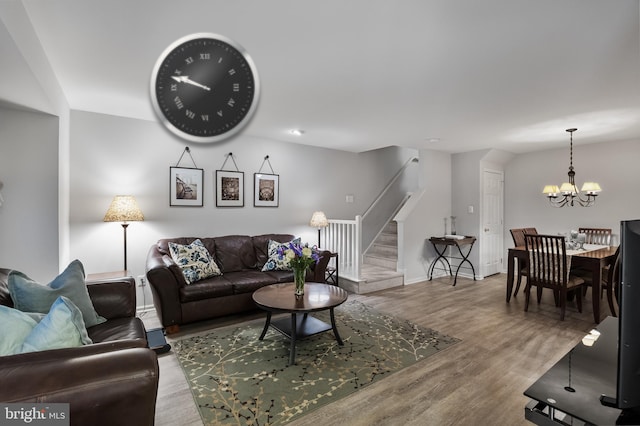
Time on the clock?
9:48
